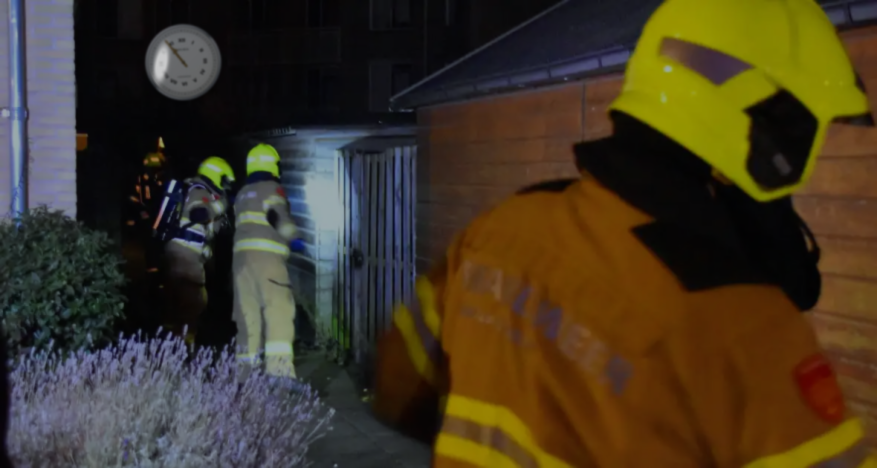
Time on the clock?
10:54
